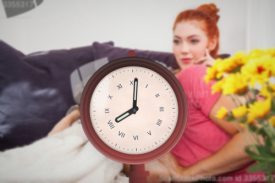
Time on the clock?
8:01
